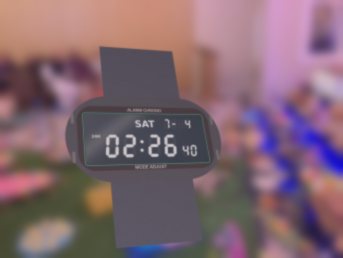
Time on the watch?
2:26:40
